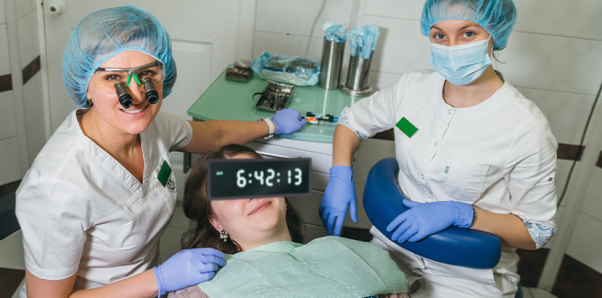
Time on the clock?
6:42:13
